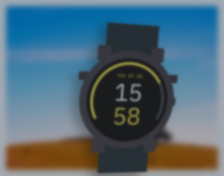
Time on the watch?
15:58
